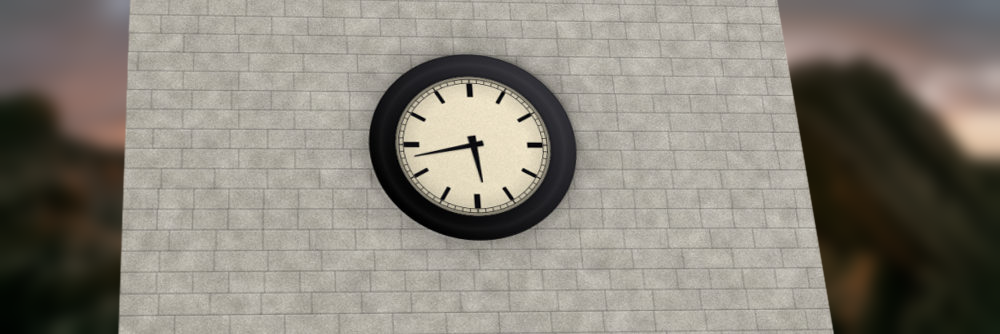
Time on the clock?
5:43
